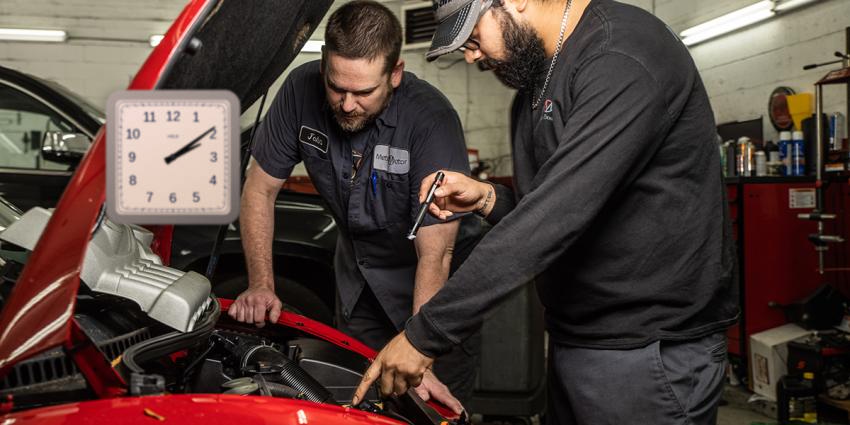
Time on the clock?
2:09
